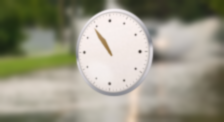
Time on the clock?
10:54
